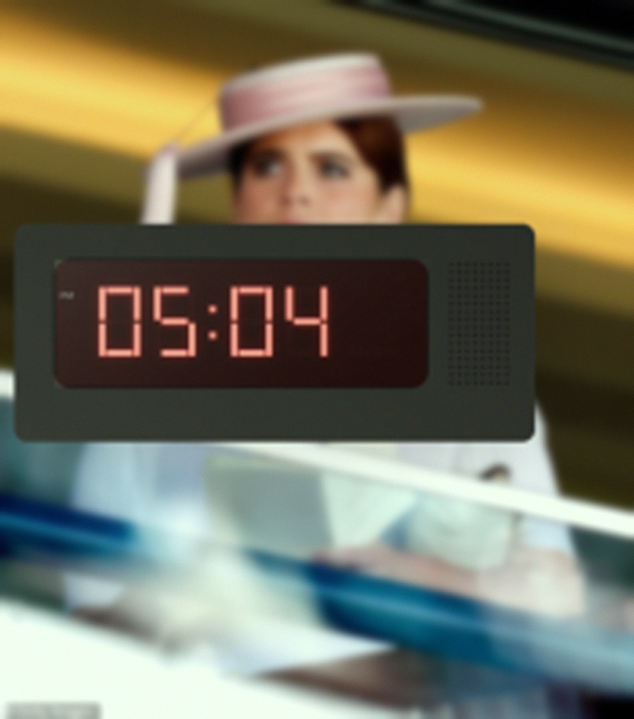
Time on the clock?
5:04
